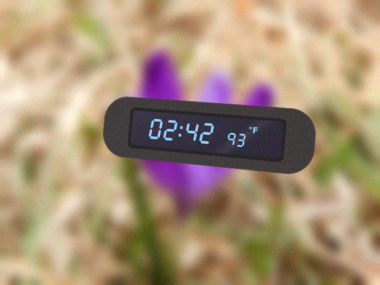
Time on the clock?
2:42
